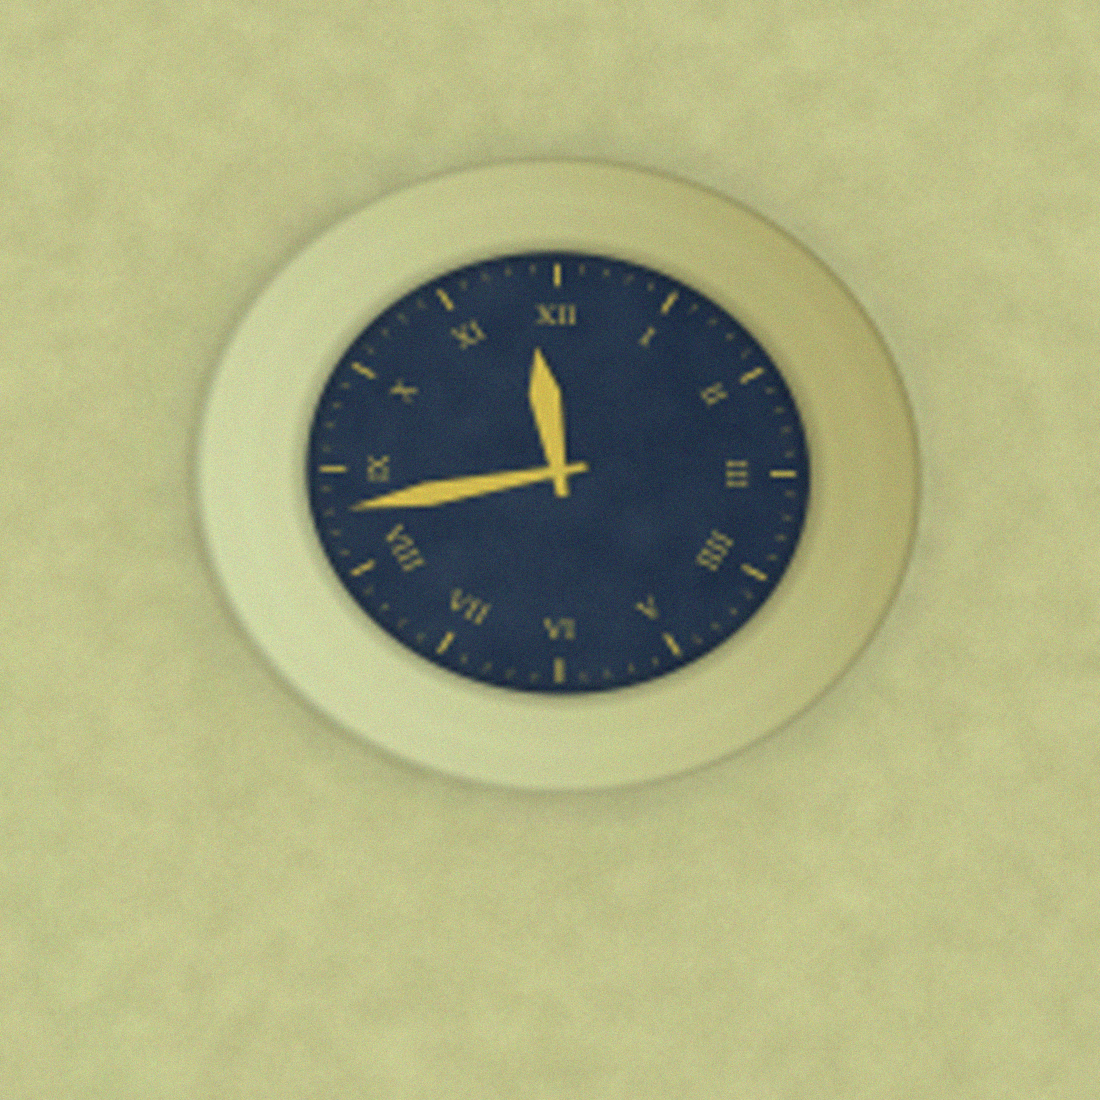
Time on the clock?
11:43
